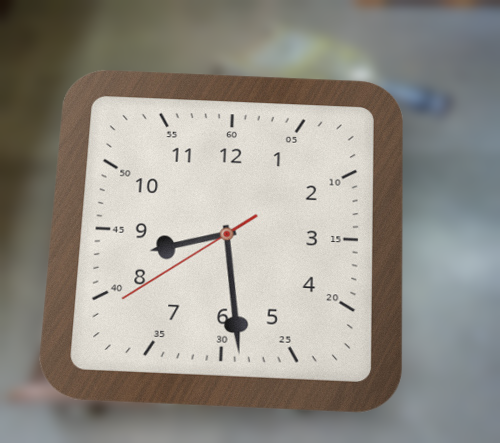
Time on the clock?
8:28:39
